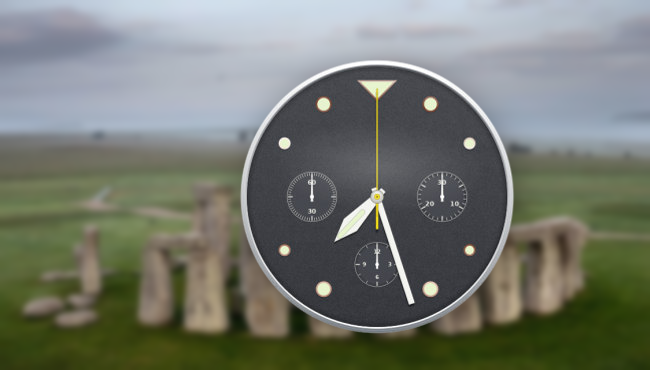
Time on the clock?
7:27
